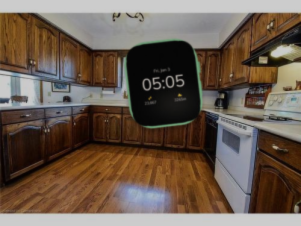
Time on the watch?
5:05
